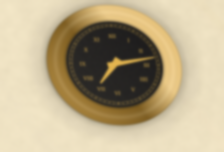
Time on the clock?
7:13
